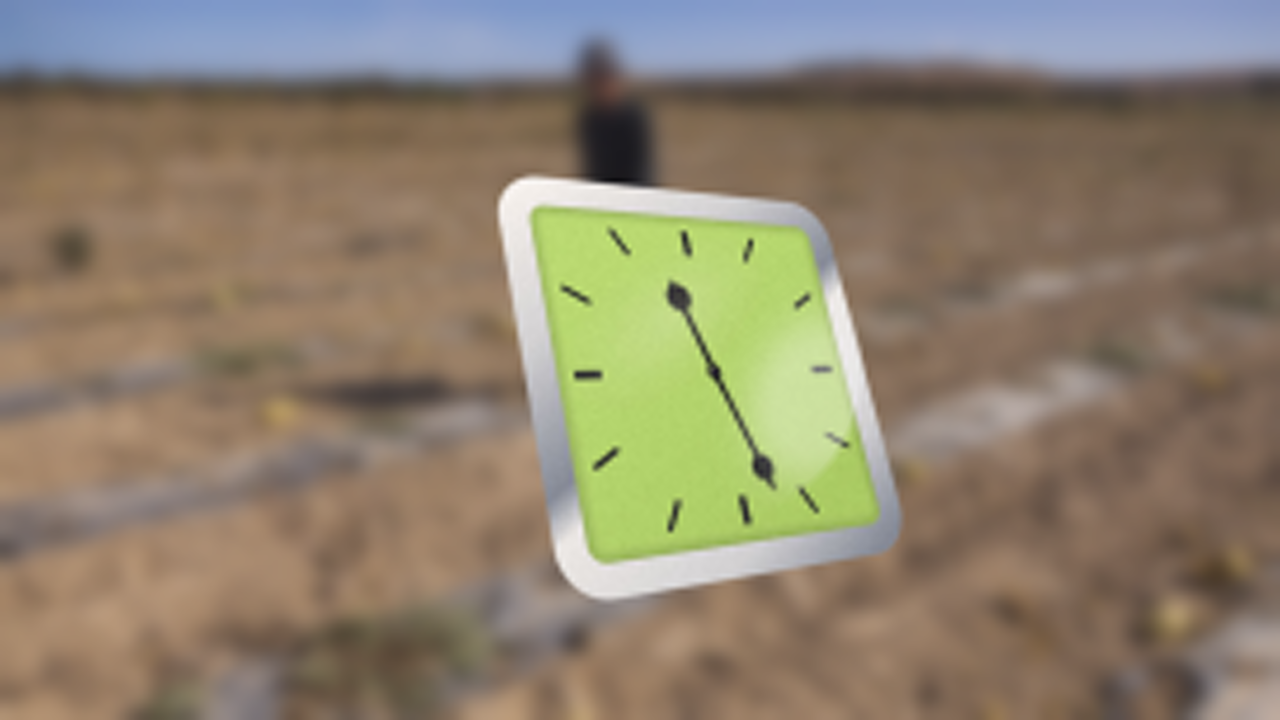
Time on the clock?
11:27
